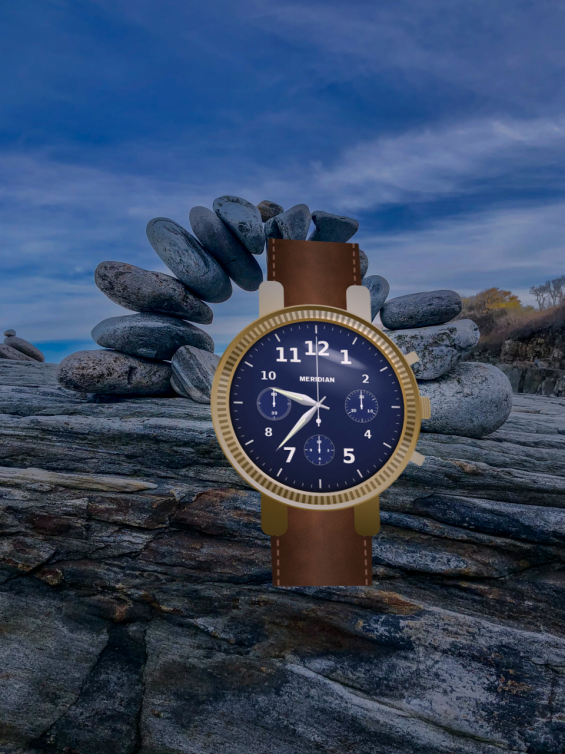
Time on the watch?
9:37
